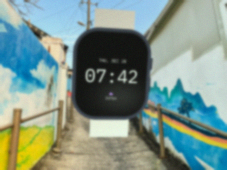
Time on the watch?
7:42
